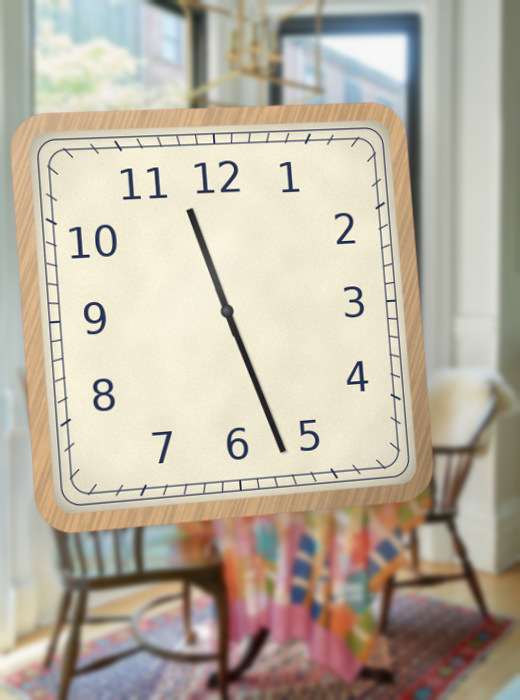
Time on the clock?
11:27
